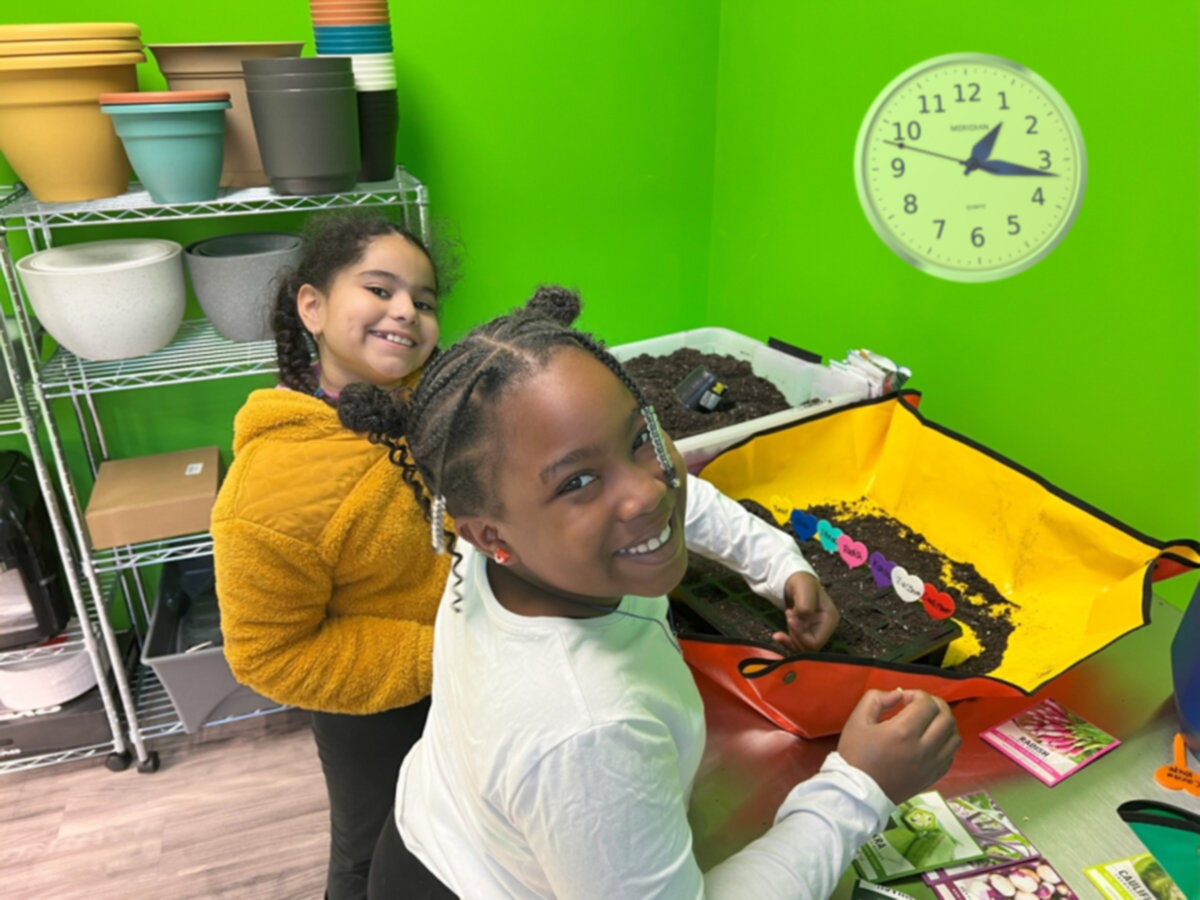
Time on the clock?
1:16:48
